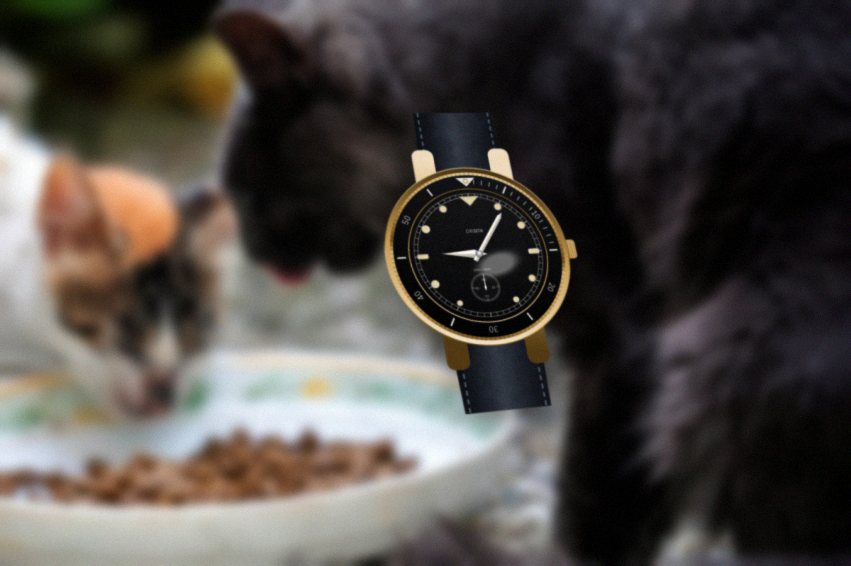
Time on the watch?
9:06
